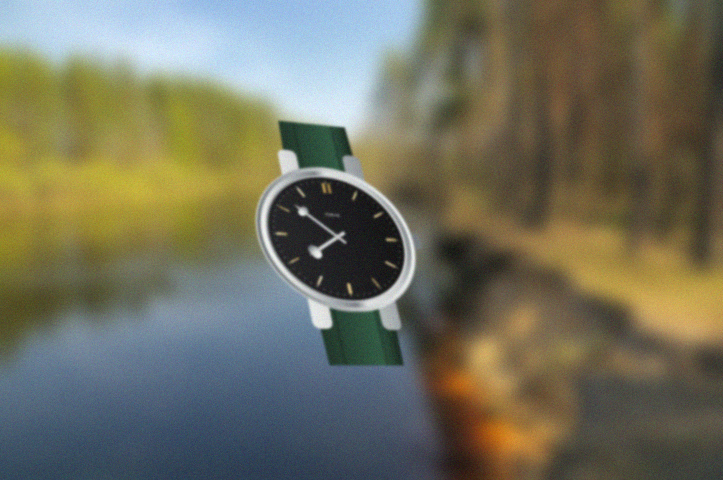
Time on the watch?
7:52
